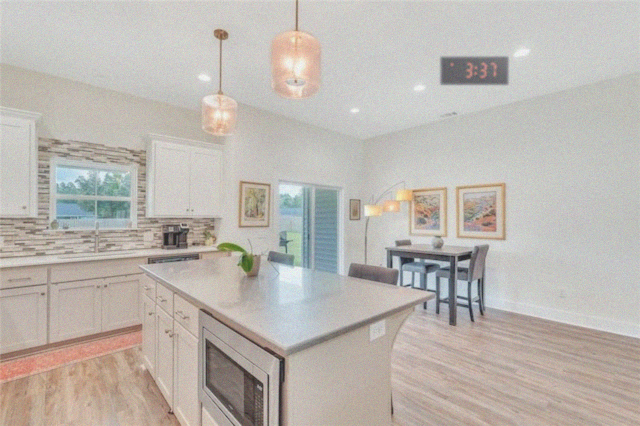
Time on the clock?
3:37
